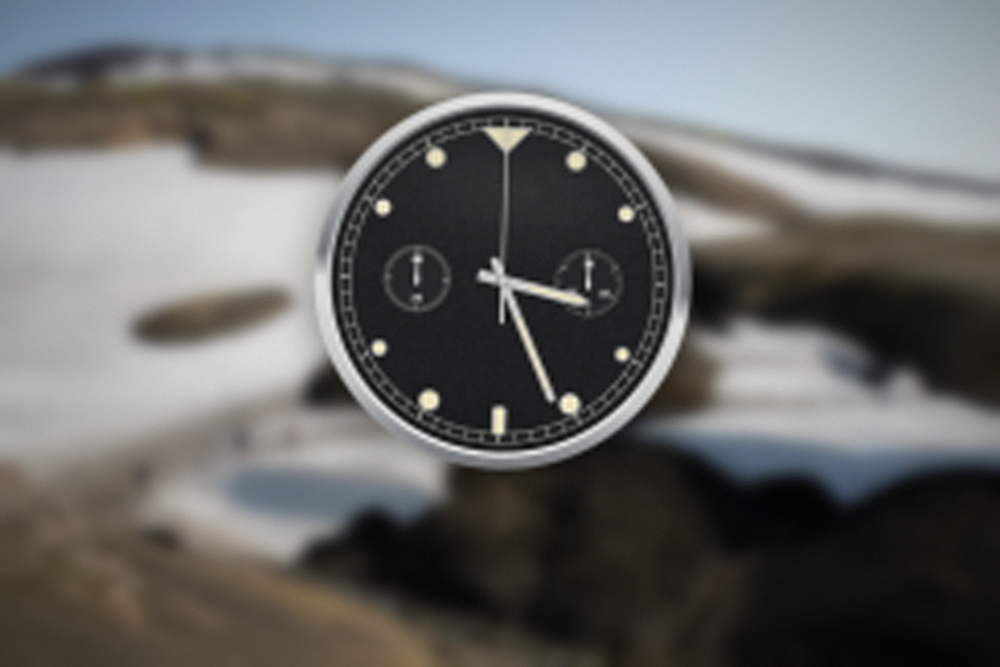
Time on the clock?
3:26
